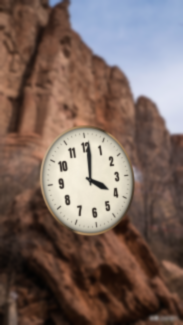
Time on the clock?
4:01
